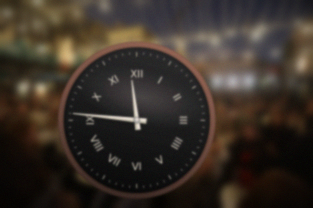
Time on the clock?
11:46
